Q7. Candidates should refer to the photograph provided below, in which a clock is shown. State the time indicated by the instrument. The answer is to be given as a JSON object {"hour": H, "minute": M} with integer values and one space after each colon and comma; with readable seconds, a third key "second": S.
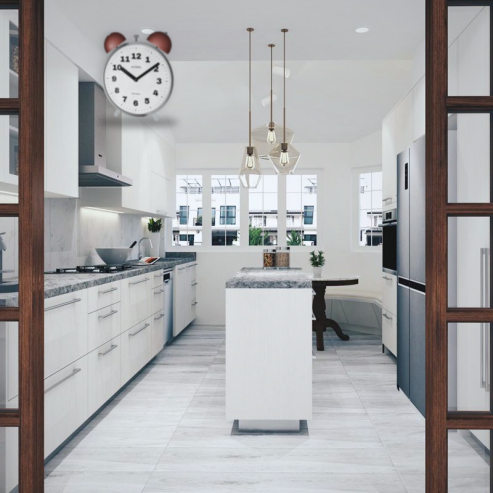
{"hour": 10, "minute": 9}
